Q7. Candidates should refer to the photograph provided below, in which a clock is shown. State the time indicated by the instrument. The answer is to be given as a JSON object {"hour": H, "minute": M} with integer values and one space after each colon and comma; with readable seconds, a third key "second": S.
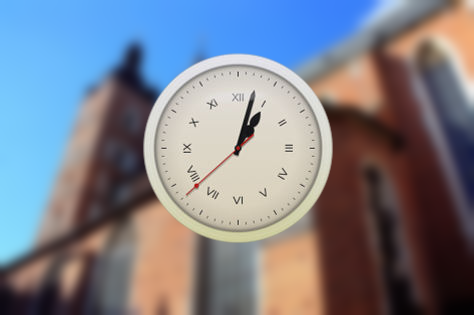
{"hour": 1, "minute": 2, "second": 38}
